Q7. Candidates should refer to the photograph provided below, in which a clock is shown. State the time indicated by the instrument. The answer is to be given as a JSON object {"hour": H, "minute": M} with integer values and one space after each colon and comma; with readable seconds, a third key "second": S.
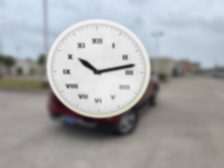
{"hour": 10, "minute": 13}
